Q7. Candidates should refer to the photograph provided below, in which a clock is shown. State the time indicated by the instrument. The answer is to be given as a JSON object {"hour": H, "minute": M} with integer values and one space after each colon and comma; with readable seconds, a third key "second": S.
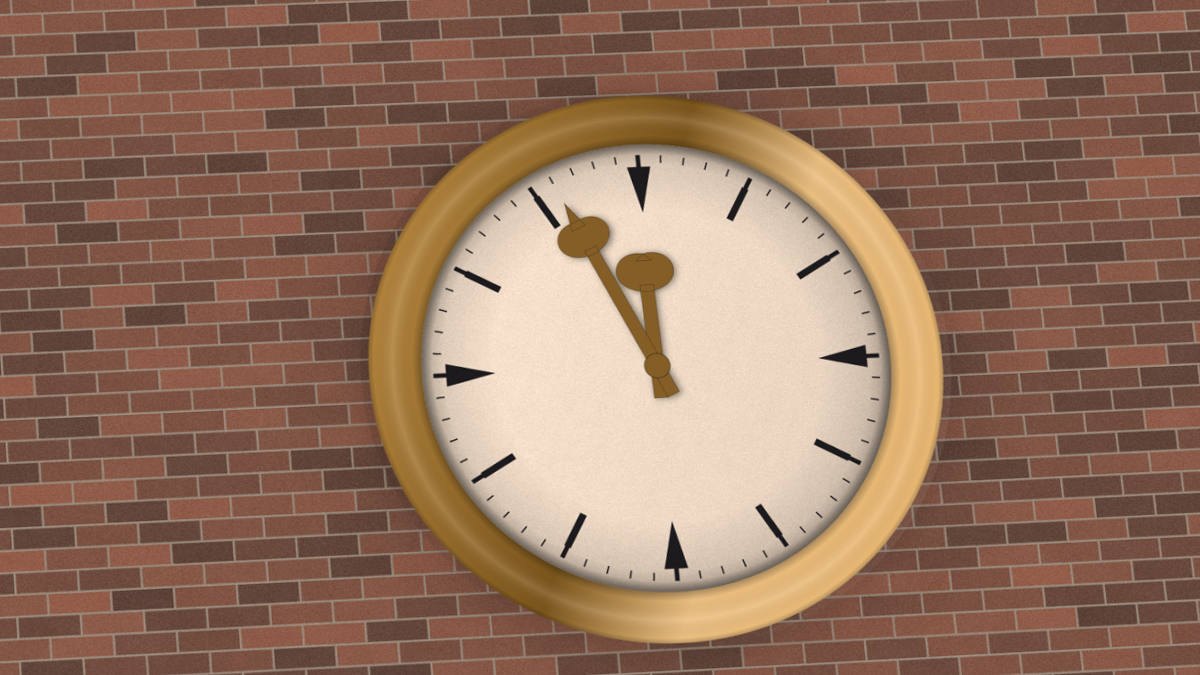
{"hour": 11, "minute": 56}
